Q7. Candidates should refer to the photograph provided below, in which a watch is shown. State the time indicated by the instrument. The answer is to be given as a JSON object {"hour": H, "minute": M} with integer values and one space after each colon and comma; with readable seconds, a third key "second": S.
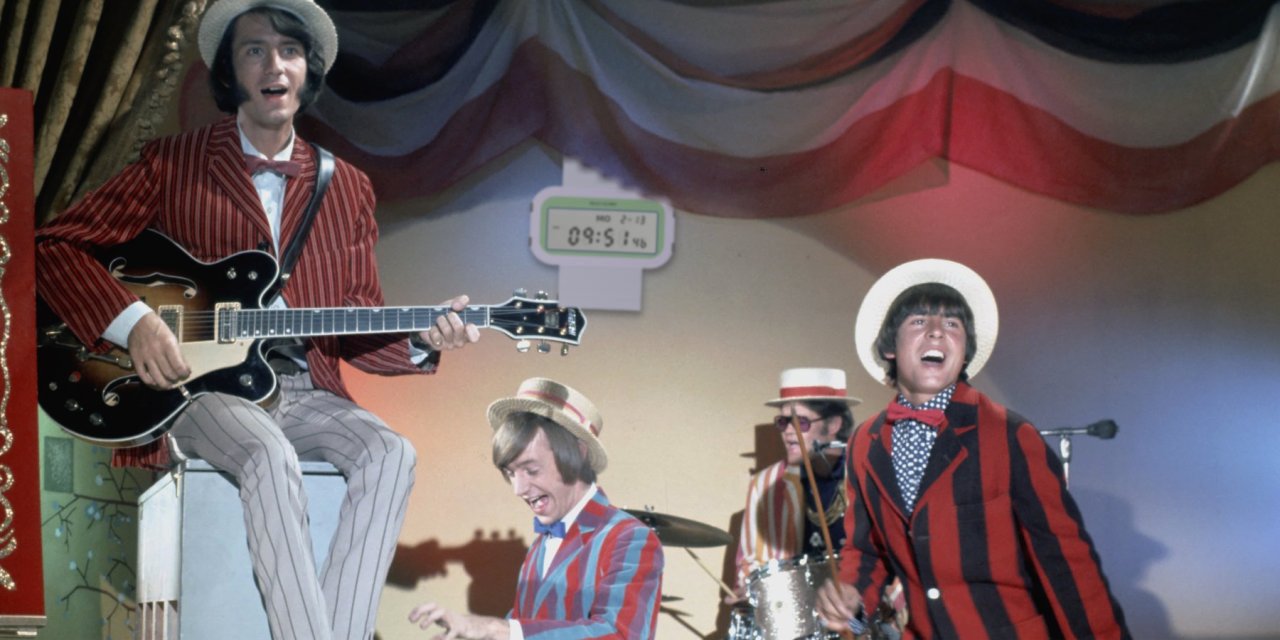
{"hour": 9, "minute": 51}
